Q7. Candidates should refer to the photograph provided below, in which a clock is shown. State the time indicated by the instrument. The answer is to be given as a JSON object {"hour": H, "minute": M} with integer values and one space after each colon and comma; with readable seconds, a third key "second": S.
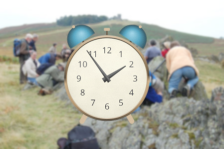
{"hour": 1, "minute": 54}
